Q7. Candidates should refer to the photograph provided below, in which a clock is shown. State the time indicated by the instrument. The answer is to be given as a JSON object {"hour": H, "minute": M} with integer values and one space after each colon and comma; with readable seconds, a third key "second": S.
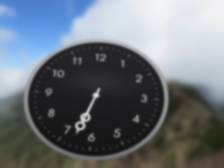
{"hour": 6, "minute": 33}
